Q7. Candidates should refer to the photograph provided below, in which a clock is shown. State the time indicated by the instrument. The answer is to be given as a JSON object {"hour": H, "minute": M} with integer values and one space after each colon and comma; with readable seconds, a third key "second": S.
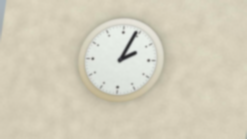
{"hour": 2, "minute": 4}
